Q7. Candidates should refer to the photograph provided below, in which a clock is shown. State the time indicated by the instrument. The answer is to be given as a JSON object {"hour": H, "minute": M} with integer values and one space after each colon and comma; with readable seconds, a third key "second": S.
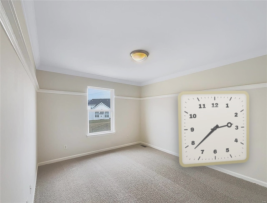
{"hour": 2, "minute": 38}
